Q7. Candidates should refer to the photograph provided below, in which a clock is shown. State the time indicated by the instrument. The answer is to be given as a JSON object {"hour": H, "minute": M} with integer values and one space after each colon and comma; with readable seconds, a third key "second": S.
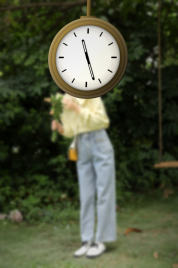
{"hour": 11, "minute": 27}
